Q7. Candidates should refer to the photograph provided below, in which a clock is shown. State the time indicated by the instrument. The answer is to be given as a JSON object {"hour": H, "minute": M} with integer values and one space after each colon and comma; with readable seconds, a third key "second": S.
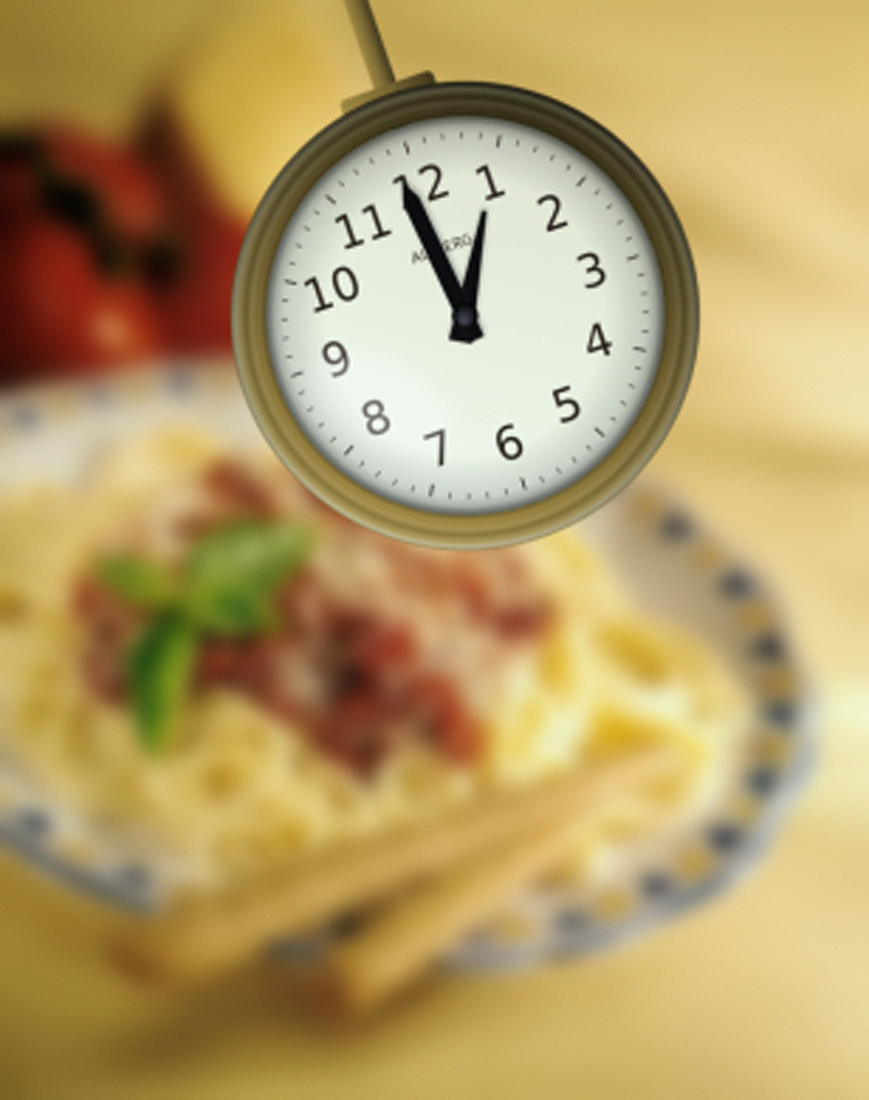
{"hour": 12, "minute": 59}
